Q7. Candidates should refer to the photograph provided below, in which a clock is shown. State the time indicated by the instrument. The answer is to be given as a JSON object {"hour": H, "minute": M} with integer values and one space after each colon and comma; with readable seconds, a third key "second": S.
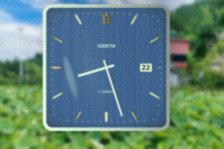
{"hour": 8, "minute": 27}
